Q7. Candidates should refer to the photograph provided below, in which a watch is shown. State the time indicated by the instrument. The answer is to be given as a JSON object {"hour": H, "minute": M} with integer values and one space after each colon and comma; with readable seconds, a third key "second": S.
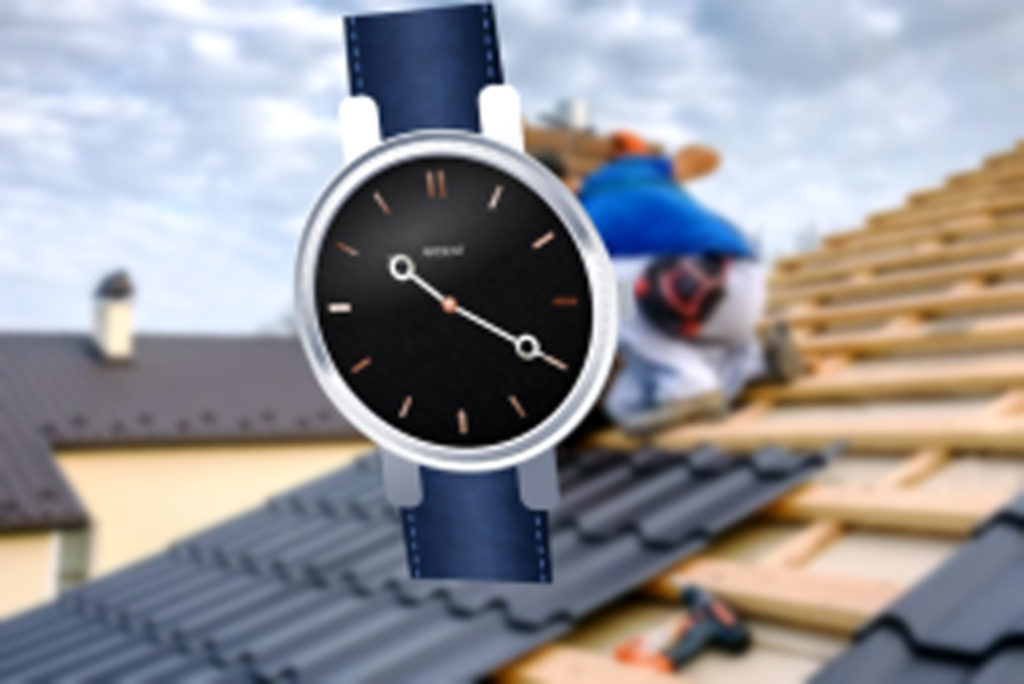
{"hour": 10, "minute": 20}
